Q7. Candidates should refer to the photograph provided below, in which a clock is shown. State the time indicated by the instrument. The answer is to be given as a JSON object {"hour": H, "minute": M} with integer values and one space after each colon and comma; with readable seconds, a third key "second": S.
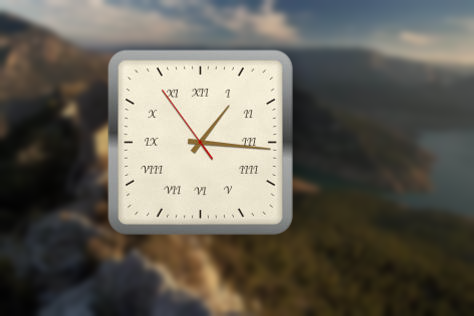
{"hour": 1, "minute": 15, "second": 54}
